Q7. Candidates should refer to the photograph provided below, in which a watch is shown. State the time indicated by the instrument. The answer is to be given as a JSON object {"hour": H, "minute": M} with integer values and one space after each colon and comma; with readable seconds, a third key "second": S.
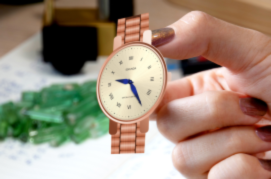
{"hour": 9, "minute": 25}
